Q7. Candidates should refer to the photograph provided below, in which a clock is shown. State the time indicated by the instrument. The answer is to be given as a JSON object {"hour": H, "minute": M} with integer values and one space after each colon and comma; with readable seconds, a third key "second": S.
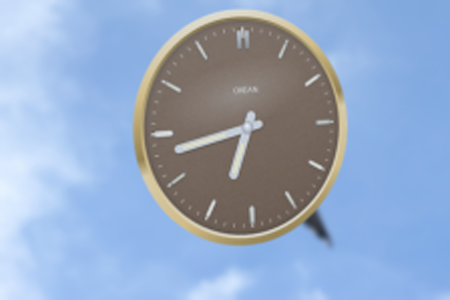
{"hour": 6, "minute": 43}
